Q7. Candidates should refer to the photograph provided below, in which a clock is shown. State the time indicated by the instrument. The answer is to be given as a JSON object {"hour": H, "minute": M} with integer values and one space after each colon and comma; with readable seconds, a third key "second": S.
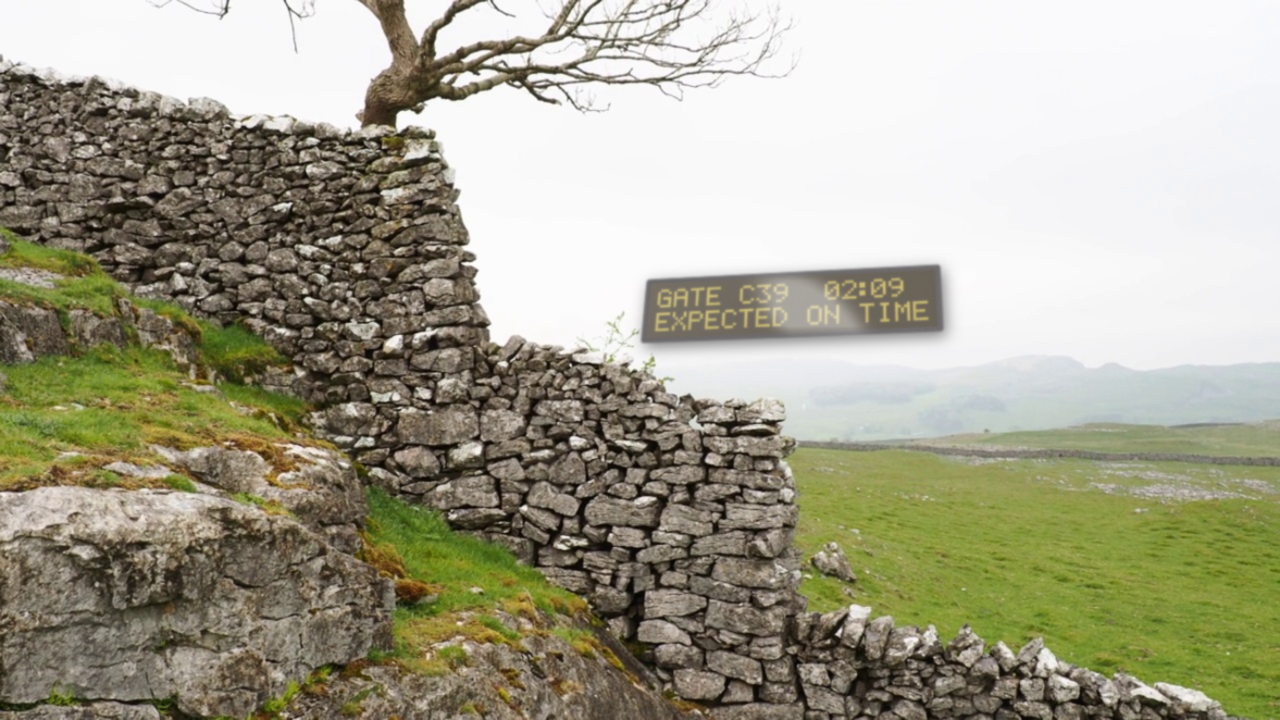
{"hour": 2, "minute": 9}
